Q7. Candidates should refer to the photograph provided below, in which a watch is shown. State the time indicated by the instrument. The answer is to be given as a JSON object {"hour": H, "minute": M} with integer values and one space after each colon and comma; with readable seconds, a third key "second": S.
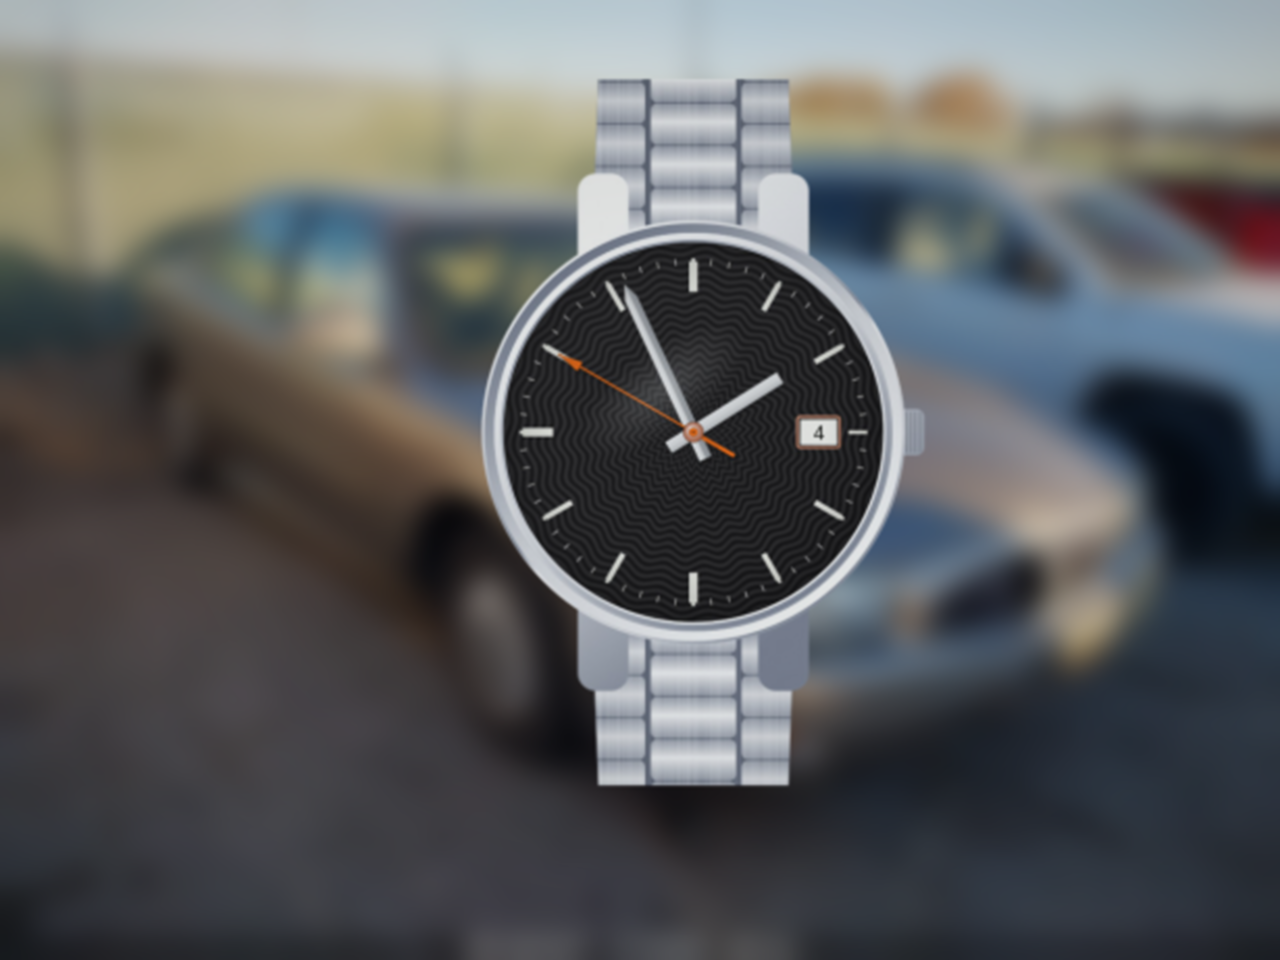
{"hour": 1, "minute": 55, "second": 50}
